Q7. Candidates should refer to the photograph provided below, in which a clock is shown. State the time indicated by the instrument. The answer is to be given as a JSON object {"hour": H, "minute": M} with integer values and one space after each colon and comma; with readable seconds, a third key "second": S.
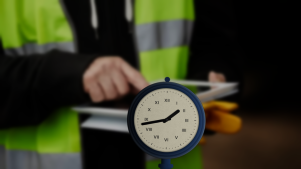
{"hour": 1, "minute": 43}
